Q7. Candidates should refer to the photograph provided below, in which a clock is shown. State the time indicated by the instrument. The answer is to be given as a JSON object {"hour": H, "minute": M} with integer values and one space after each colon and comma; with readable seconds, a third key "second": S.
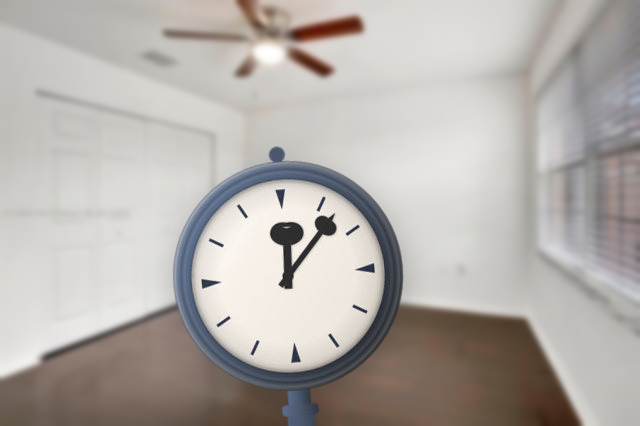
{"hour": 12, "minute": 7}
